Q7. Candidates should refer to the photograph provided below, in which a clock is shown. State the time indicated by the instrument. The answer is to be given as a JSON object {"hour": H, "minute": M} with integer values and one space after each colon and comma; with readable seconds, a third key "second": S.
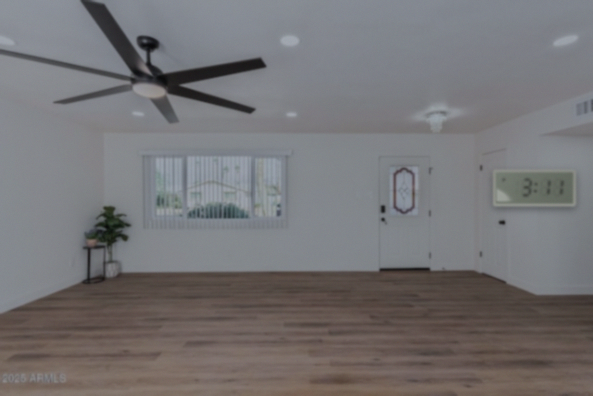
{"hour": 3, "minute": 11}
